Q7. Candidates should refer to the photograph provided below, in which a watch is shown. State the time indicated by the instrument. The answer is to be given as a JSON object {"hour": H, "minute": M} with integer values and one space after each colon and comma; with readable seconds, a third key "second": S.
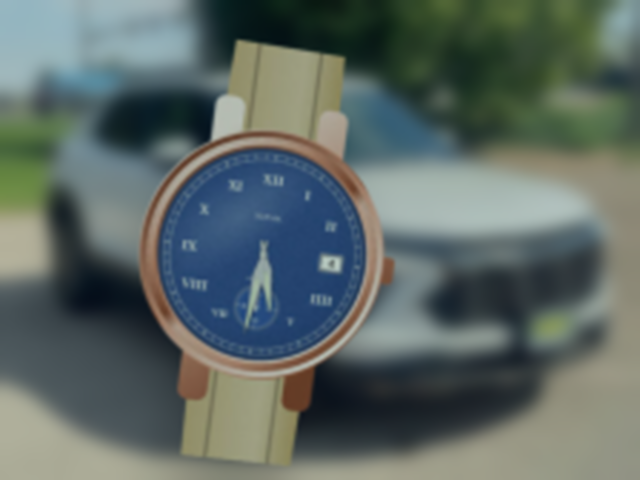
{"hour": 5, "minute": 31}
